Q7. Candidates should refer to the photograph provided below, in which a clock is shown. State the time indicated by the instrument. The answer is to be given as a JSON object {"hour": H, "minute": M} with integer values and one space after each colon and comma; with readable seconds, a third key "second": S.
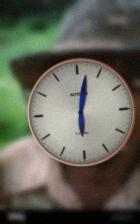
{"hour": 6, "minute": 2}
